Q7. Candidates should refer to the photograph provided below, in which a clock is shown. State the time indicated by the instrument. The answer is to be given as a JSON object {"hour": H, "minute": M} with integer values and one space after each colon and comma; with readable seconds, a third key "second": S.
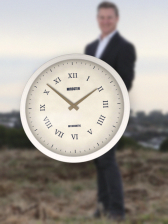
{"hour": 1, "minute": 52}
